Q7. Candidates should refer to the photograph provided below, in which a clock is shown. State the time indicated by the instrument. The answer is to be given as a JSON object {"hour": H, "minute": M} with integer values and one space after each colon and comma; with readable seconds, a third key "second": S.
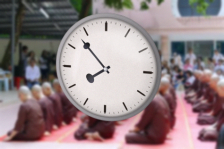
{"hour": 7, "minute": 53}
